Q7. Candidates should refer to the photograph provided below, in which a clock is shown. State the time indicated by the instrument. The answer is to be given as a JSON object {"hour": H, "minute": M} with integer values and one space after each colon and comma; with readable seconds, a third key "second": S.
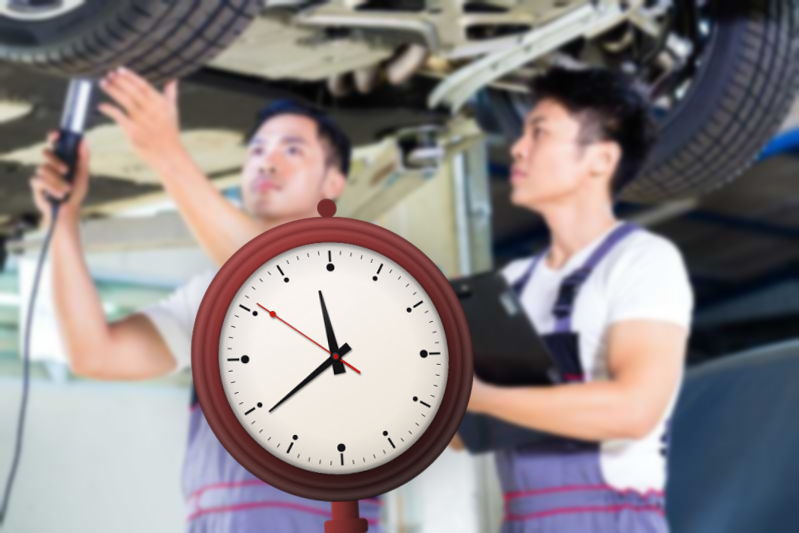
{"hour": 11, "minute": 38, "second": 51}
